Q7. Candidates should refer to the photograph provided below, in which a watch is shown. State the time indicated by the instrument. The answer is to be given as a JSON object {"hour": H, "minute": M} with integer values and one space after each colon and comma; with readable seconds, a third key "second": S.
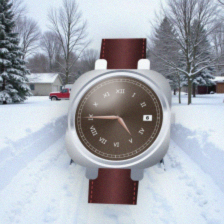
{"hour": 4, "minute": 45}
